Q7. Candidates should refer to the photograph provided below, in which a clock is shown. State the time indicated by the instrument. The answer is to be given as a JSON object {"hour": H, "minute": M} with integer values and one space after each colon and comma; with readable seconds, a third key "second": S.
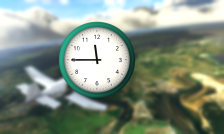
{"hour": 11, "minute": 45}
